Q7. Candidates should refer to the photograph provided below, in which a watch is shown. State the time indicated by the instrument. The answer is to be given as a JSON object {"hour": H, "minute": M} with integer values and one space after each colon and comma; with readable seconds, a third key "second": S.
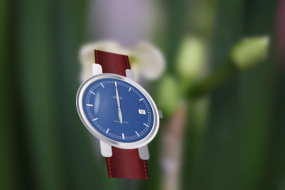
{"hour": 6, "minute": 0}
